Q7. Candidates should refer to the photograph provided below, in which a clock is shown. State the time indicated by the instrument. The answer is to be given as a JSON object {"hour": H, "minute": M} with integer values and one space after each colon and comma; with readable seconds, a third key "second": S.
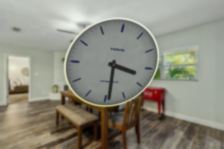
{"hour": 3, "minute": 29}
